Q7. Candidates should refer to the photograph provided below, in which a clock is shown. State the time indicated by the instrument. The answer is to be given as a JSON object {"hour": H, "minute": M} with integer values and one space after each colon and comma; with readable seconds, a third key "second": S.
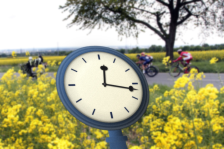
{"hour": 12, "minute": 17}
